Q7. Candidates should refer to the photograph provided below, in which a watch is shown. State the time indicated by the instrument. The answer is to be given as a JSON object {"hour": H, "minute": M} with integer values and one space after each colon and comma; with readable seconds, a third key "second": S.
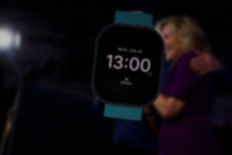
{"hour": 13, "minute": 0}
